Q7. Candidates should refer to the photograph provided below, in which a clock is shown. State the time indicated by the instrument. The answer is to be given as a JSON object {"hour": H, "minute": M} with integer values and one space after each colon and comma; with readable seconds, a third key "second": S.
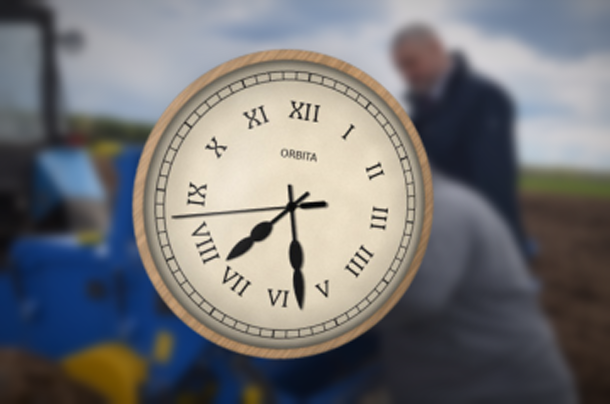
{"hour": 7, "minute": 27, "second": 43}
